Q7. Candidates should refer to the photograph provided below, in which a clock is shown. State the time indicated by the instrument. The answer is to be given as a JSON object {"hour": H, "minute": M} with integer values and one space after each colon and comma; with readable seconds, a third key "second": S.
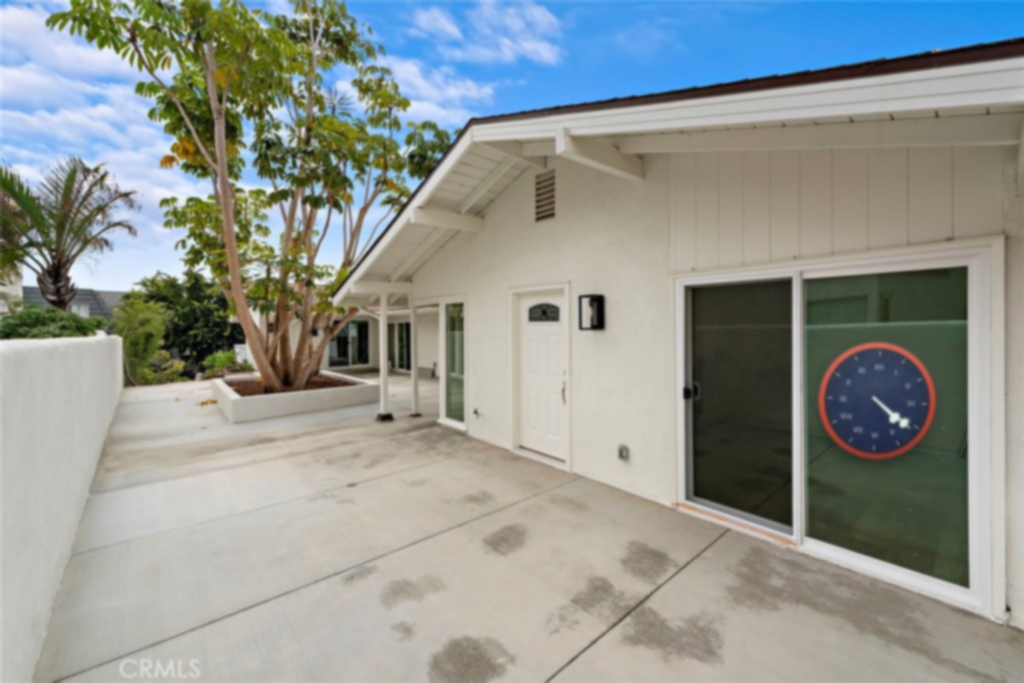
{"hour": 4, "minute": 21}
